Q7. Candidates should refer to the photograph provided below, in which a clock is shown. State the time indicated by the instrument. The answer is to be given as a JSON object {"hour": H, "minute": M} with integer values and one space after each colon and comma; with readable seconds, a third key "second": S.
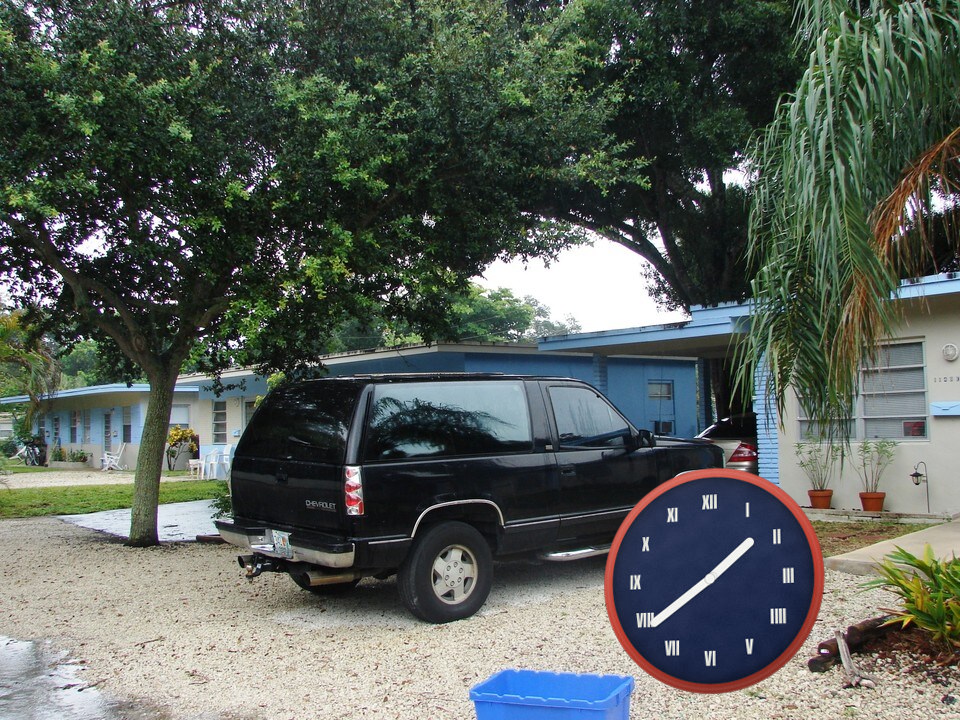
{"hour": 1, "minute": 39}
